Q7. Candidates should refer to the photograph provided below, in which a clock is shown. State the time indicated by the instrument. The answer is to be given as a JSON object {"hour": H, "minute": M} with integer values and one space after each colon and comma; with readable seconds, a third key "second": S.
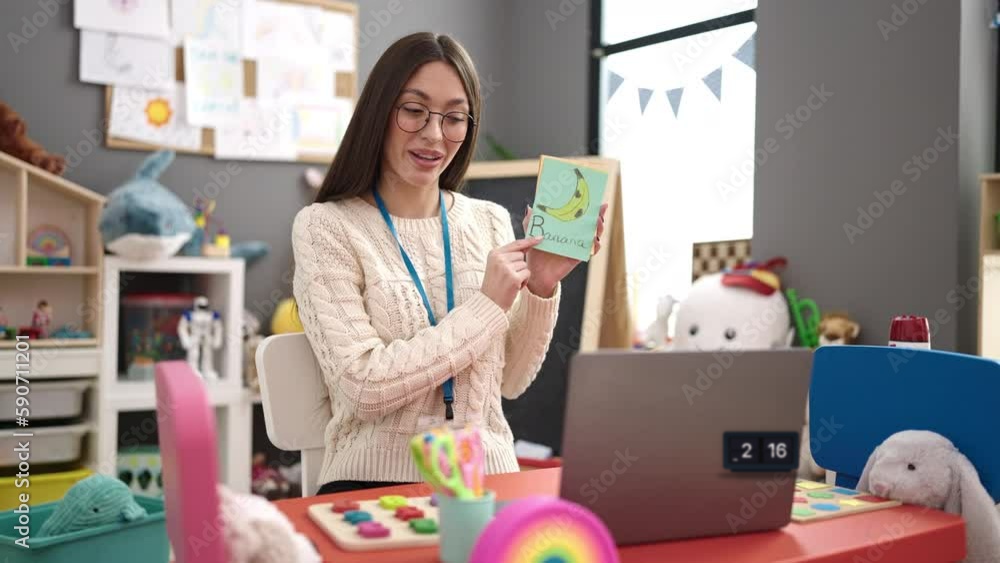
{"hour": 2, "minute": 16}
